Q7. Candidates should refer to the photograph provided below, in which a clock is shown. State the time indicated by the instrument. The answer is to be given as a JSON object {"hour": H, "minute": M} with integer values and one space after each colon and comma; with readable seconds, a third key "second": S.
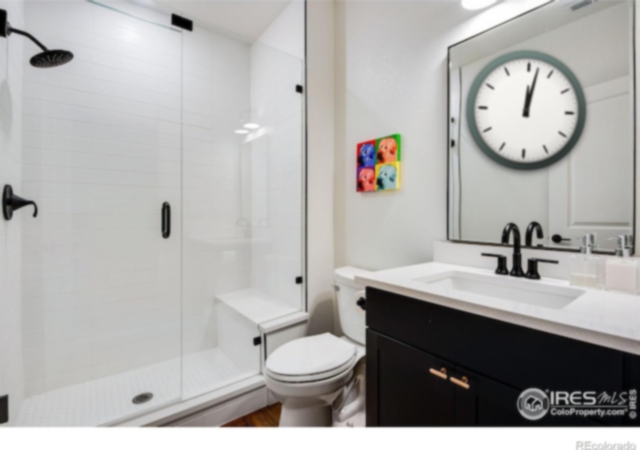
{"hour": 12, "minute": 2}
